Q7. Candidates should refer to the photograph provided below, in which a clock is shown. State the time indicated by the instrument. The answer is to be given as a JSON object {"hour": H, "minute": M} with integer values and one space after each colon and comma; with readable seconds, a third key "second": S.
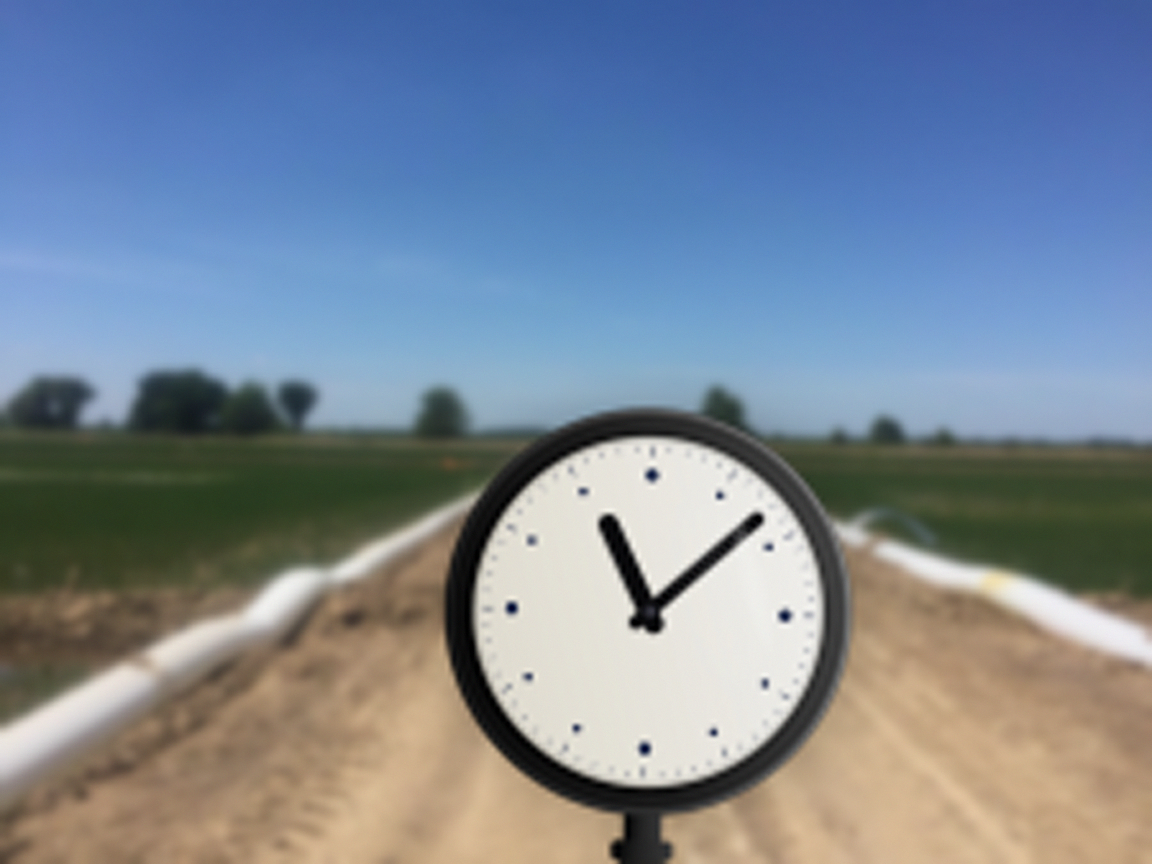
{"hour": 11, "minute": 8}
